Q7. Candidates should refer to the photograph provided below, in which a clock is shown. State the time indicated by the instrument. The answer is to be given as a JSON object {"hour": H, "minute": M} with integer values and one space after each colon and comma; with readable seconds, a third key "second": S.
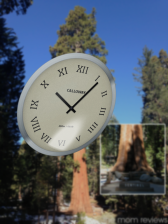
{"hour": 10, "minute": 6}
